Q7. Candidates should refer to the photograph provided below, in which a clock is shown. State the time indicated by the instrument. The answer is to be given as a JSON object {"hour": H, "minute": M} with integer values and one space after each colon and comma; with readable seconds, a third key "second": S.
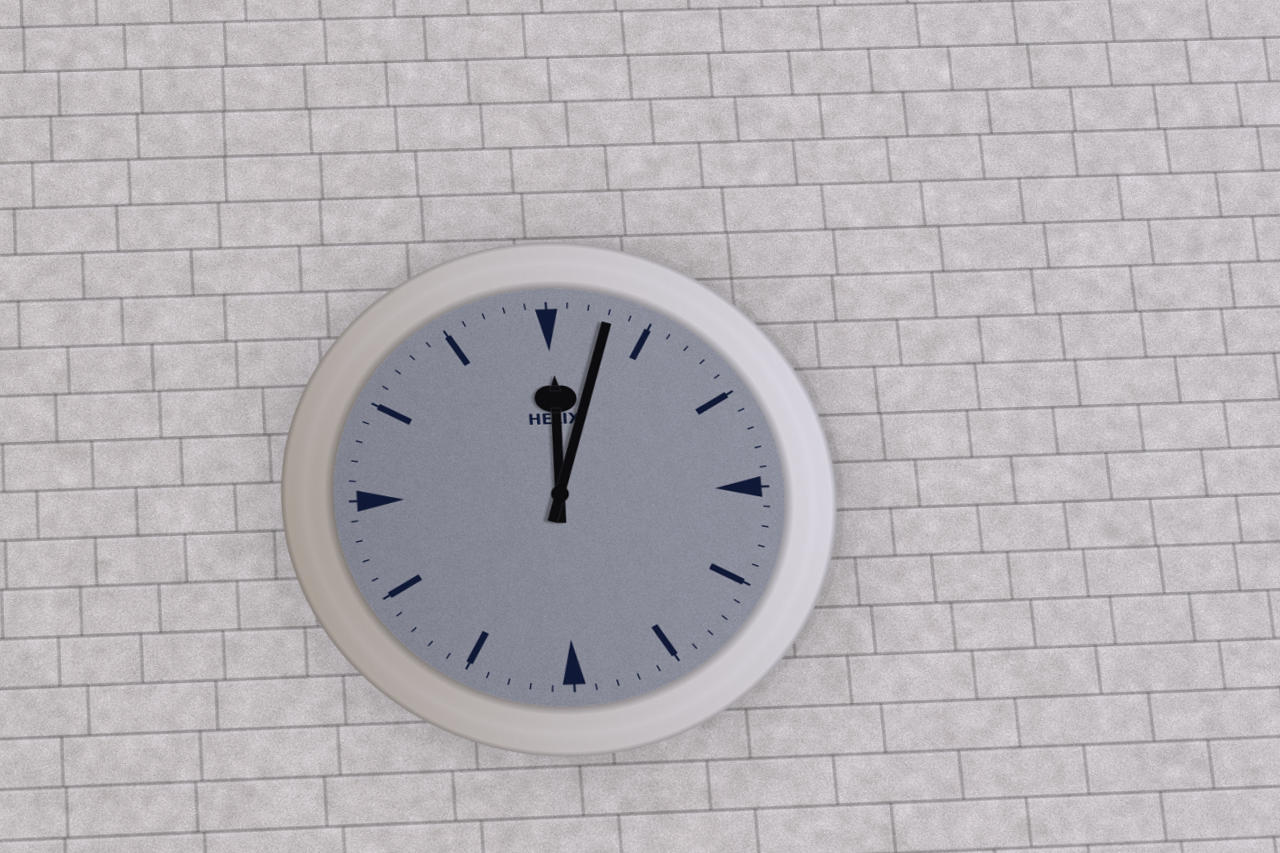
{"hour": 12, "minute": 3}
